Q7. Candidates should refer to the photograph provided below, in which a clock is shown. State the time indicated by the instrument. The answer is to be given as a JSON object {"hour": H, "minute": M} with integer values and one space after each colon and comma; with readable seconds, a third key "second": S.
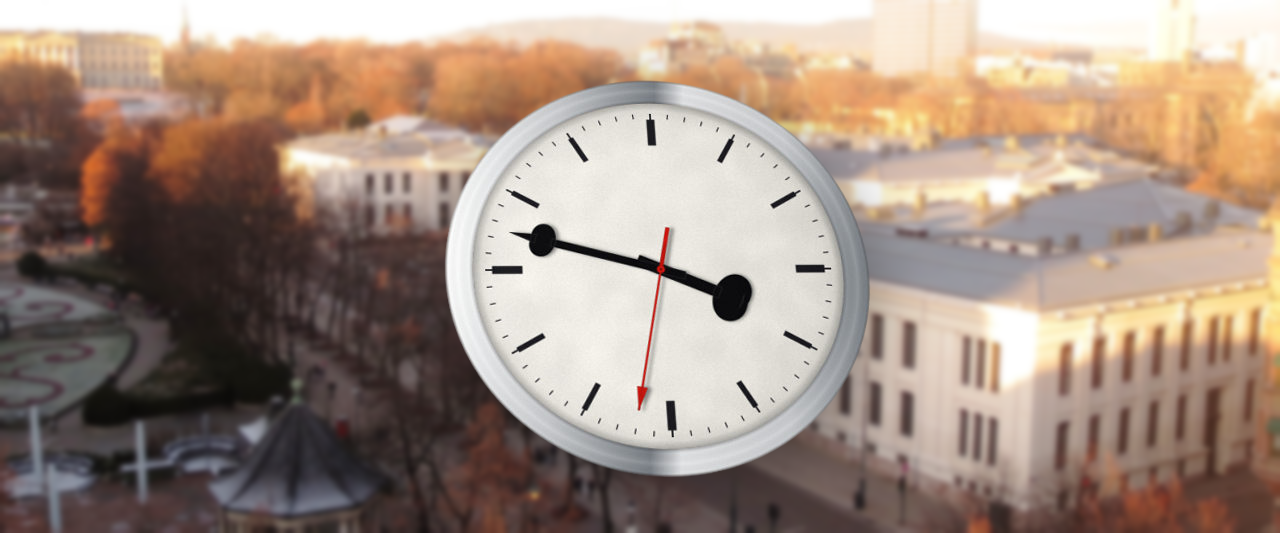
{"hour": 3, "minute": 47, "second": 32}
